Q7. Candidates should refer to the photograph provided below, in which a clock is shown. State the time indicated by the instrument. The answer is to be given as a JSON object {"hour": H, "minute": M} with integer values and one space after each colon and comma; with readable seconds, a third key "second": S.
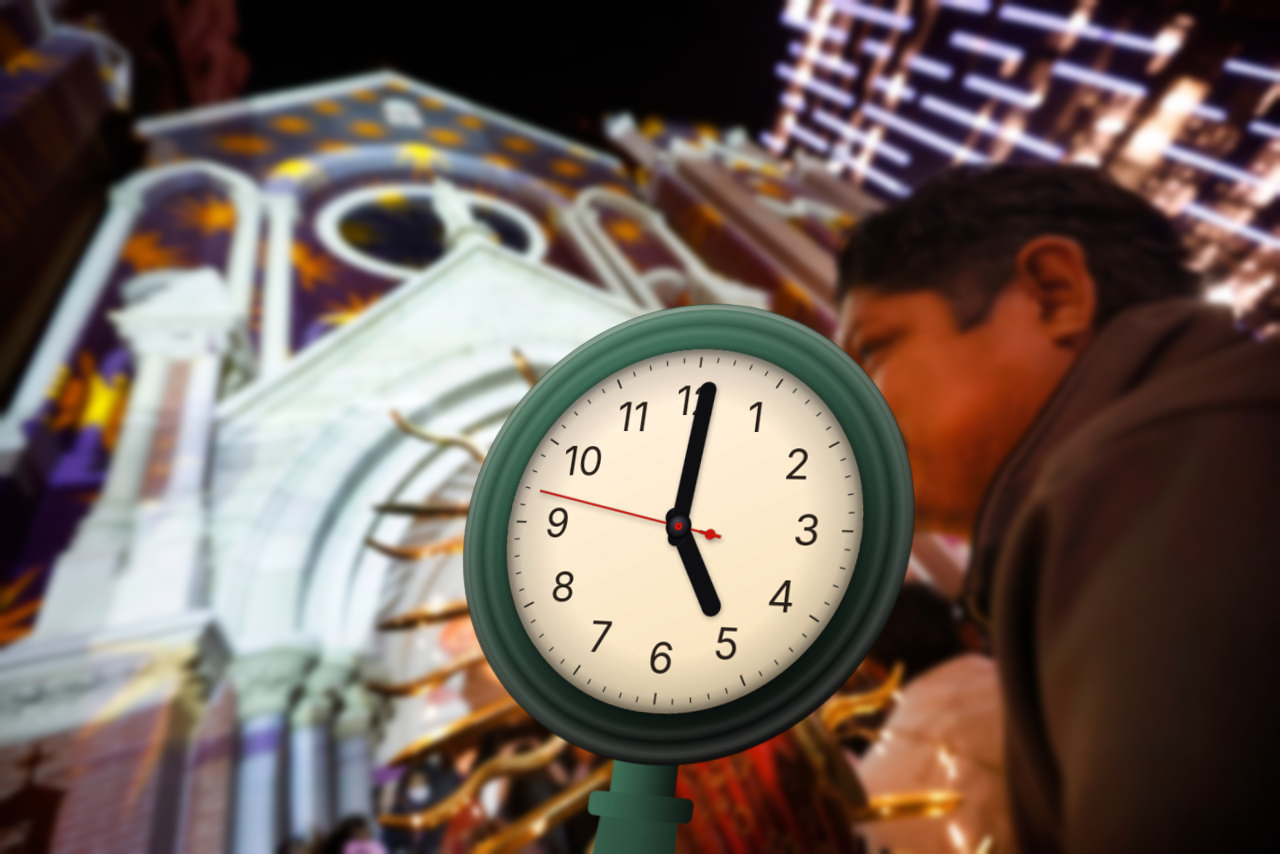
{"hour": 5, "minute": 0, "second": 47}
